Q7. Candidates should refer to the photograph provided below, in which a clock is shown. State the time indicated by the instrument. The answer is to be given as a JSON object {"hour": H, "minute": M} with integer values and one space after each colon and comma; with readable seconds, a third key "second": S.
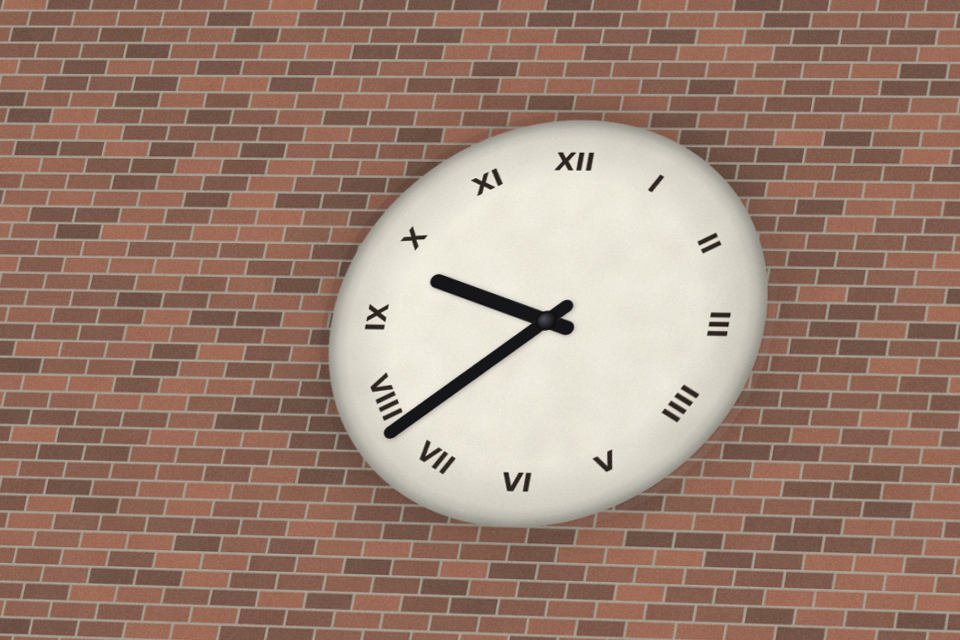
{"hour": 9, "minute": 38}
